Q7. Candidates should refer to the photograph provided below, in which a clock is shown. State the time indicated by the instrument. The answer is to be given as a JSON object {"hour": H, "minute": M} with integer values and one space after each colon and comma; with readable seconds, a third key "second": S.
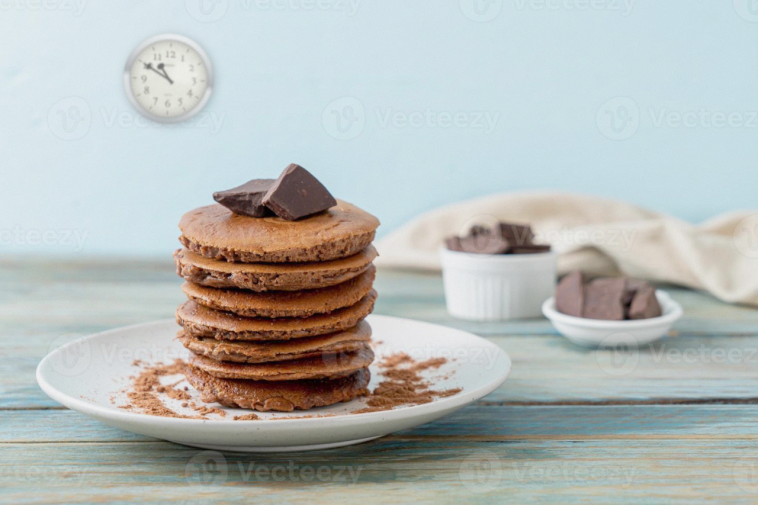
{"hour": 10, "minute": 50}
